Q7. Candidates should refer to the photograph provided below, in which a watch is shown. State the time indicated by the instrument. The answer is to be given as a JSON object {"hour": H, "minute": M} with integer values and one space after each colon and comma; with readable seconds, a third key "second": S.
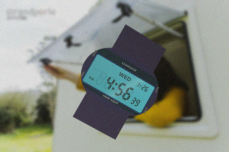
{"hour": 4, "minute": 56, "second": 39}
